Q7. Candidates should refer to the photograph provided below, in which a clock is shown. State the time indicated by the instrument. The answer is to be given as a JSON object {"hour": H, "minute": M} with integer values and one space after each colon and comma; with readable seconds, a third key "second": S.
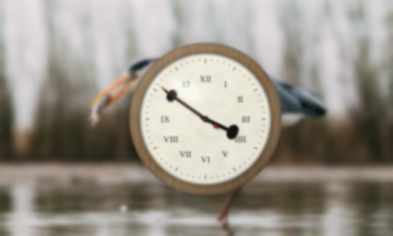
{"hour": 3, "minute": 50, "second": 51}
